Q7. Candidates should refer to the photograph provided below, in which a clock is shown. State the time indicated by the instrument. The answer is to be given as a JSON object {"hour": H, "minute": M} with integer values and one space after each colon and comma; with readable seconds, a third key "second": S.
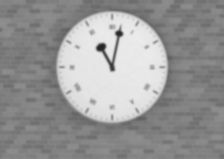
{"hour": 11, "minute": 2}
